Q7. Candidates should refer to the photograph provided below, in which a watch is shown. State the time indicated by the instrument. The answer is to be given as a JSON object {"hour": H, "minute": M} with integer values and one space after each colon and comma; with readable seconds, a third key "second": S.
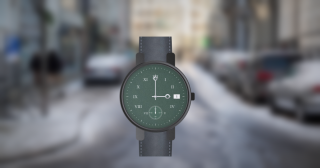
{"hour": 3, "minute": 0}
